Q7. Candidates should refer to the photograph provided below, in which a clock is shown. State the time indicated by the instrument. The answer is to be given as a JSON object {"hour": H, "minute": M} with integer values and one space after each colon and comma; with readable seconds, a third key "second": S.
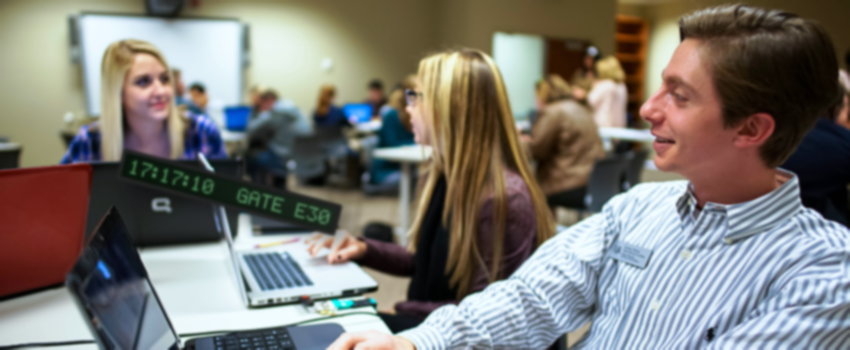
{"hour": 17, "minute": 17, "second": 10}
